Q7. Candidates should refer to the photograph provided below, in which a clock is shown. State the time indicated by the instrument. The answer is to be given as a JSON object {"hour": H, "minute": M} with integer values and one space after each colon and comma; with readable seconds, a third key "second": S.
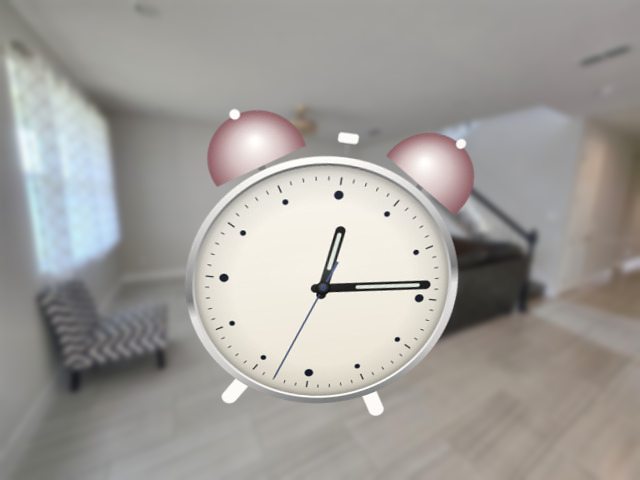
{"hour": 12, "minute": 13, "second": 33}
